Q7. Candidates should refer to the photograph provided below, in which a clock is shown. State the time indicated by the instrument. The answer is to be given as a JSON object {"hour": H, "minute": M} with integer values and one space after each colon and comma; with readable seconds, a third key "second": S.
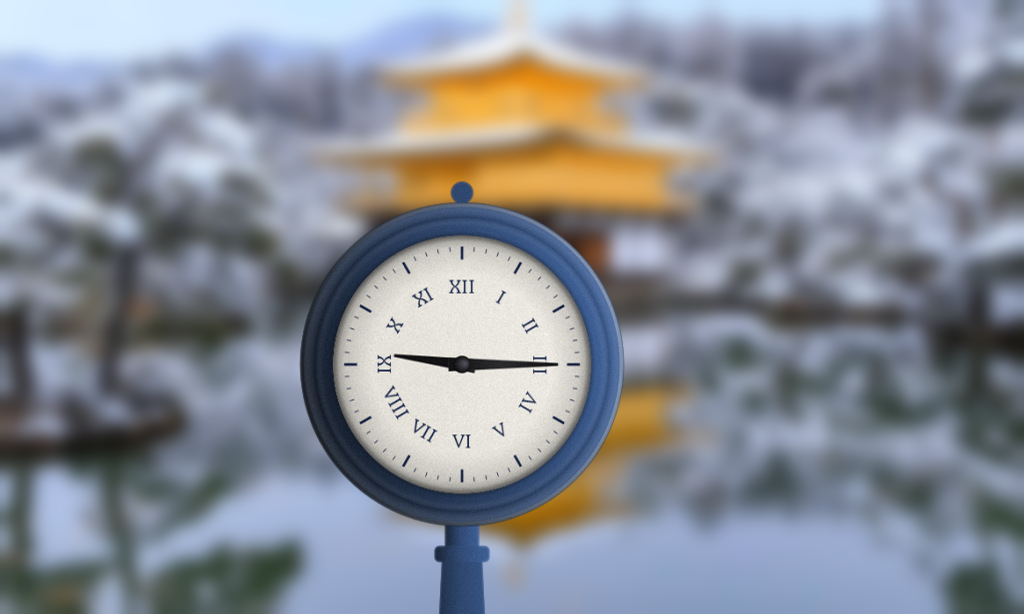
{"hour": 9, "minute": 15}
